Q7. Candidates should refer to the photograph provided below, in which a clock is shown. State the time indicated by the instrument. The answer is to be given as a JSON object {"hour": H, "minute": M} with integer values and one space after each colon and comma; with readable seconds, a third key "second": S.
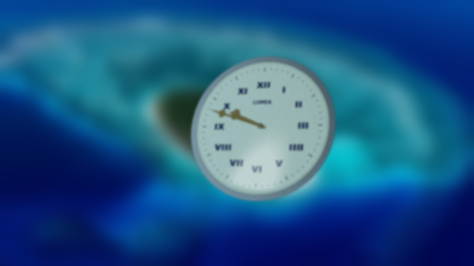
{"hour": 9, "minute": 48}
